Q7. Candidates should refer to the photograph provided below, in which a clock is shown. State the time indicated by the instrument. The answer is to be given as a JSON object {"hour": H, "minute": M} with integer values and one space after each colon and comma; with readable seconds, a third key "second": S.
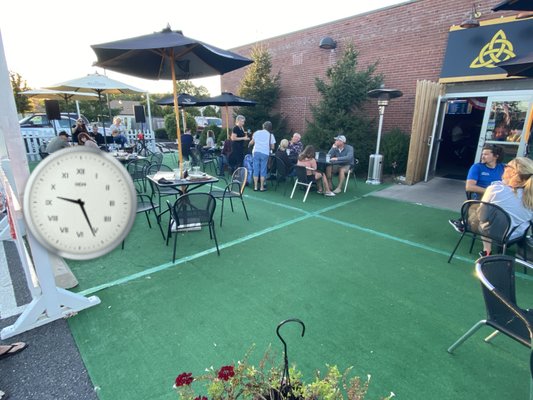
{"hour": 9, "minute": 26}
